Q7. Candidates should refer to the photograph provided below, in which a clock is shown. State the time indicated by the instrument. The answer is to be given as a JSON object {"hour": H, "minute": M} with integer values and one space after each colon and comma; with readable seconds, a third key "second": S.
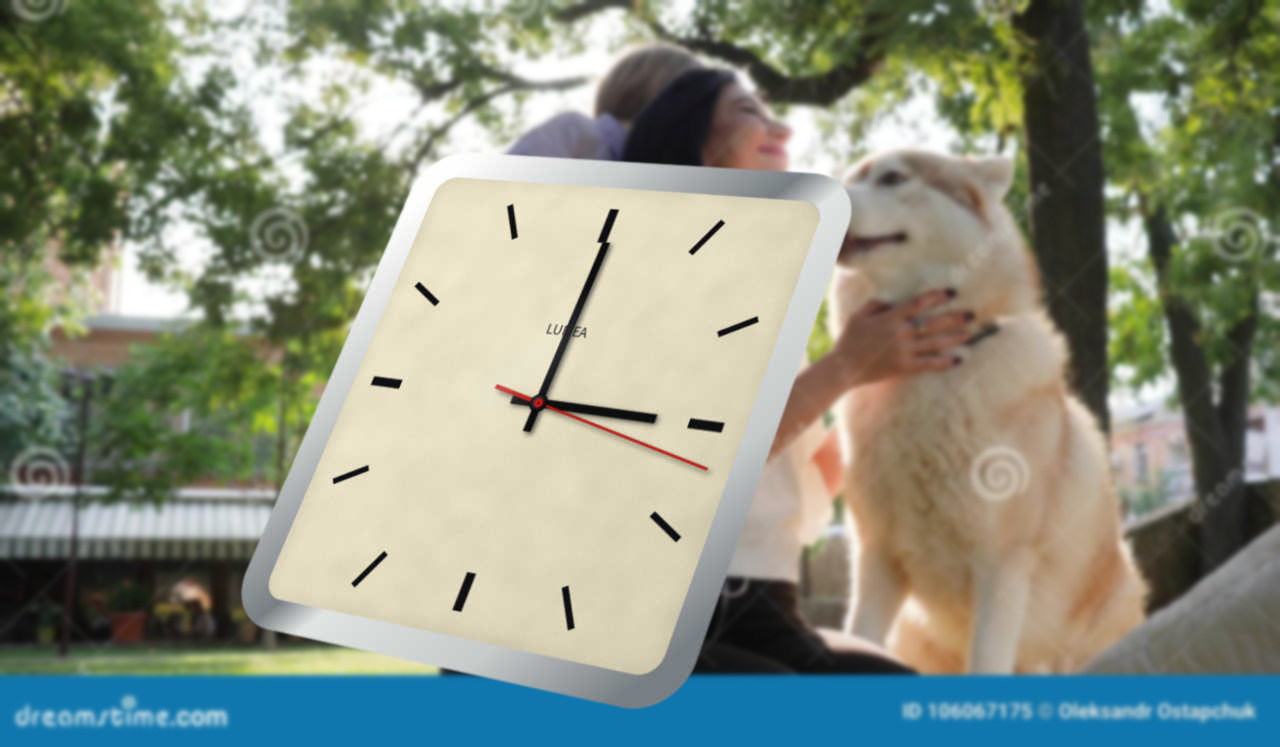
{"hour": 3, "minute": 0, "second": 17}
